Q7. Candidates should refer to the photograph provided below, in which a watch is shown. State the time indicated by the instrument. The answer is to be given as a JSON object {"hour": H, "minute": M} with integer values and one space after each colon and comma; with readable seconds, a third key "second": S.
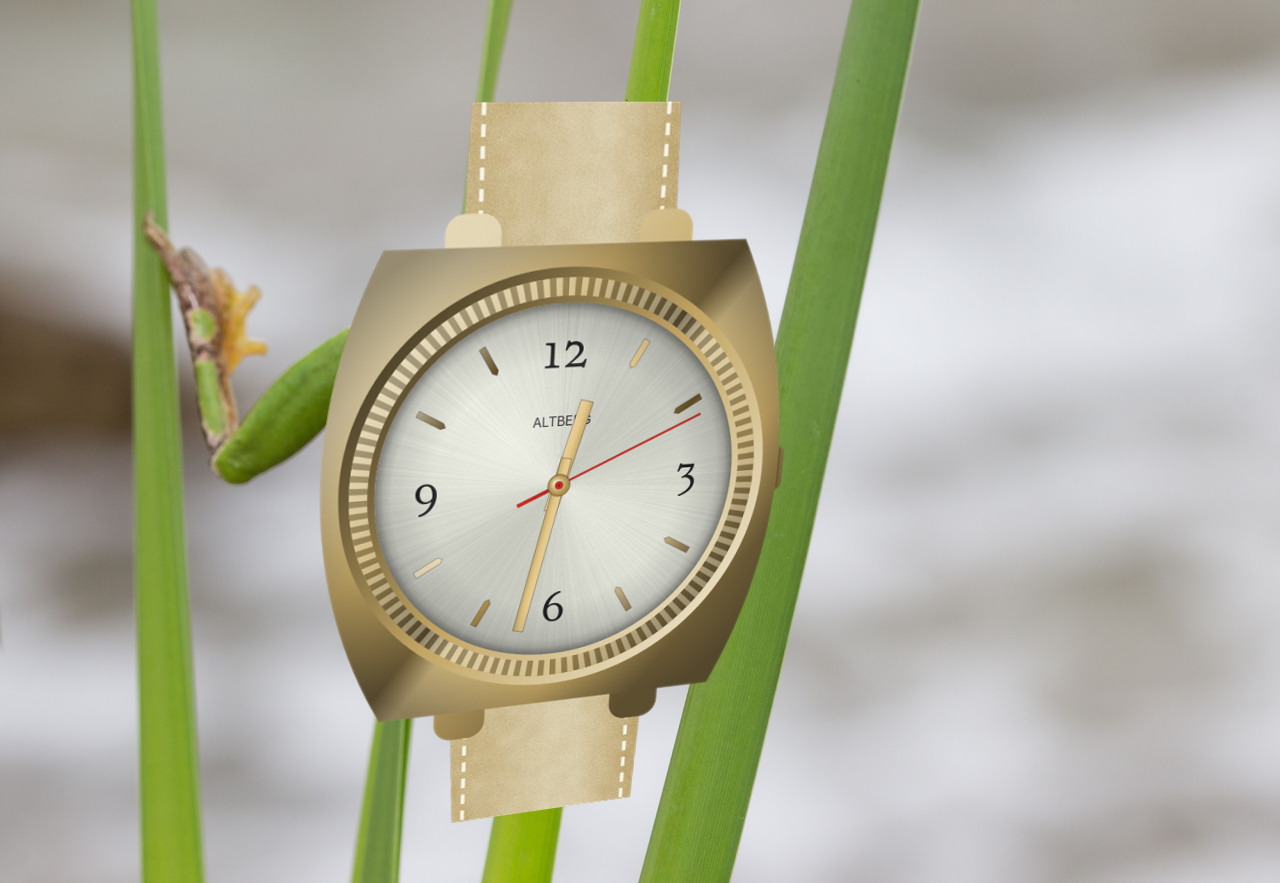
{"hour": 12, "minute": 32, "second": 11}
